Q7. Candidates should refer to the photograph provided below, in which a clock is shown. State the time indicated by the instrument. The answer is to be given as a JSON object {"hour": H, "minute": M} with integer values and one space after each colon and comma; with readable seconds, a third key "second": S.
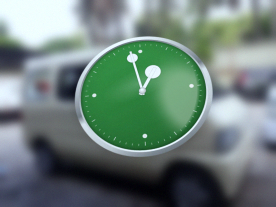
{"hour": 12, "minute": 58}
